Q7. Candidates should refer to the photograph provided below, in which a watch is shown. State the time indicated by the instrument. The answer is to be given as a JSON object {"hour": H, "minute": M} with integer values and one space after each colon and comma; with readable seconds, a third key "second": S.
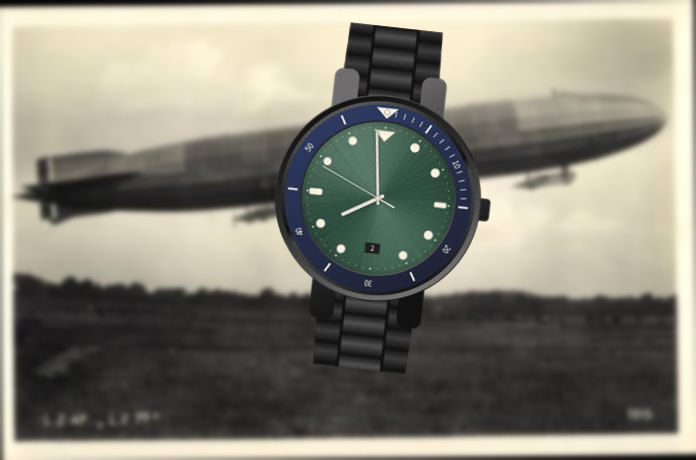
{"hour": 7, "minute": 58, "second": 49}
